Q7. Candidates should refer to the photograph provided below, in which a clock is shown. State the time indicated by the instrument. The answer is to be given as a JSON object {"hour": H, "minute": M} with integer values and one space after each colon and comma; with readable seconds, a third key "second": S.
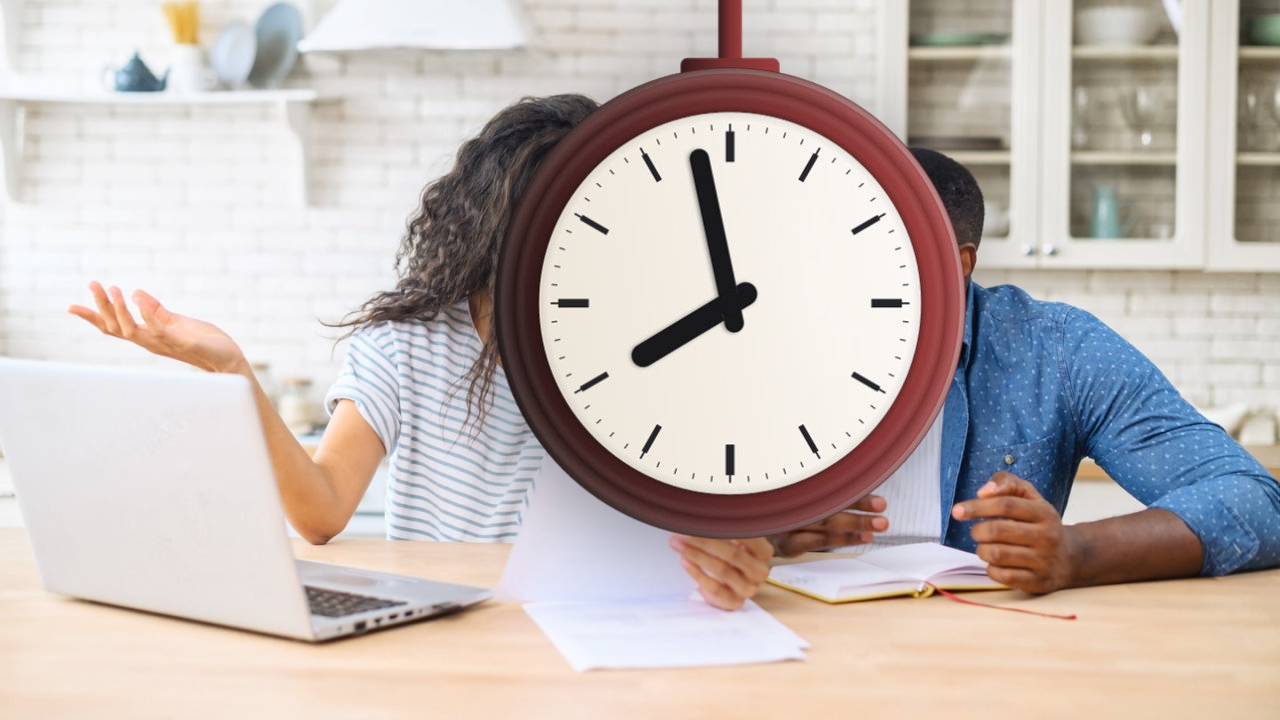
{"hour": 7, "minute": 58}
